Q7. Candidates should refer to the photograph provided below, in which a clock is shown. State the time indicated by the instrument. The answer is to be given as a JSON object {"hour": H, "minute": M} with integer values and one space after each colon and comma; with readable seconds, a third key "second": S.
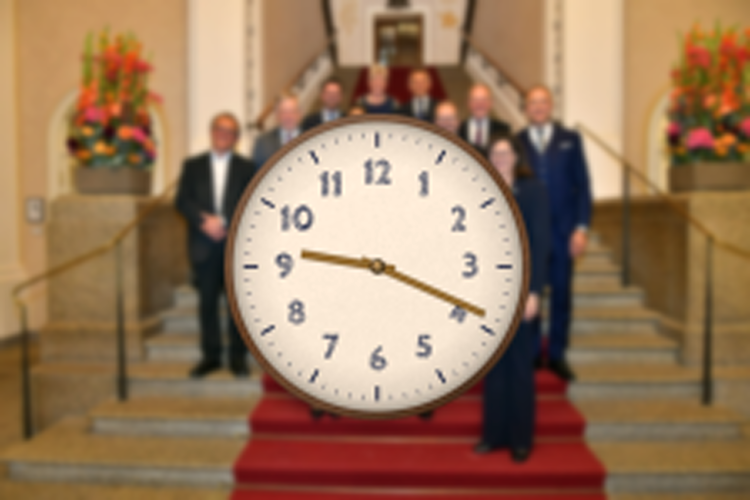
{"hour": 9, "minute": 19}
